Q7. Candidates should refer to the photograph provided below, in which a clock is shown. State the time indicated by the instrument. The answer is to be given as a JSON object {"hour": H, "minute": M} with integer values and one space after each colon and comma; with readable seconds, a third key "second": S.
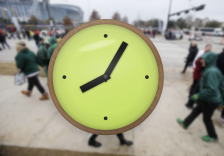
{"hour": 8, "minute": 5}
